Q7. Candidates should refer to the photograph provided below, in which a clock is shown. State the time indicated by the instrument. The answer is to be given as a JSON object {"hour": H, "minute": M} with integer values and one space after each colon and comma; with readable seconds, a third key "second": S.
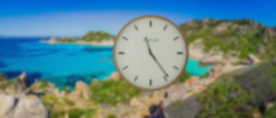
{"hour": 11, "minute": 24}
